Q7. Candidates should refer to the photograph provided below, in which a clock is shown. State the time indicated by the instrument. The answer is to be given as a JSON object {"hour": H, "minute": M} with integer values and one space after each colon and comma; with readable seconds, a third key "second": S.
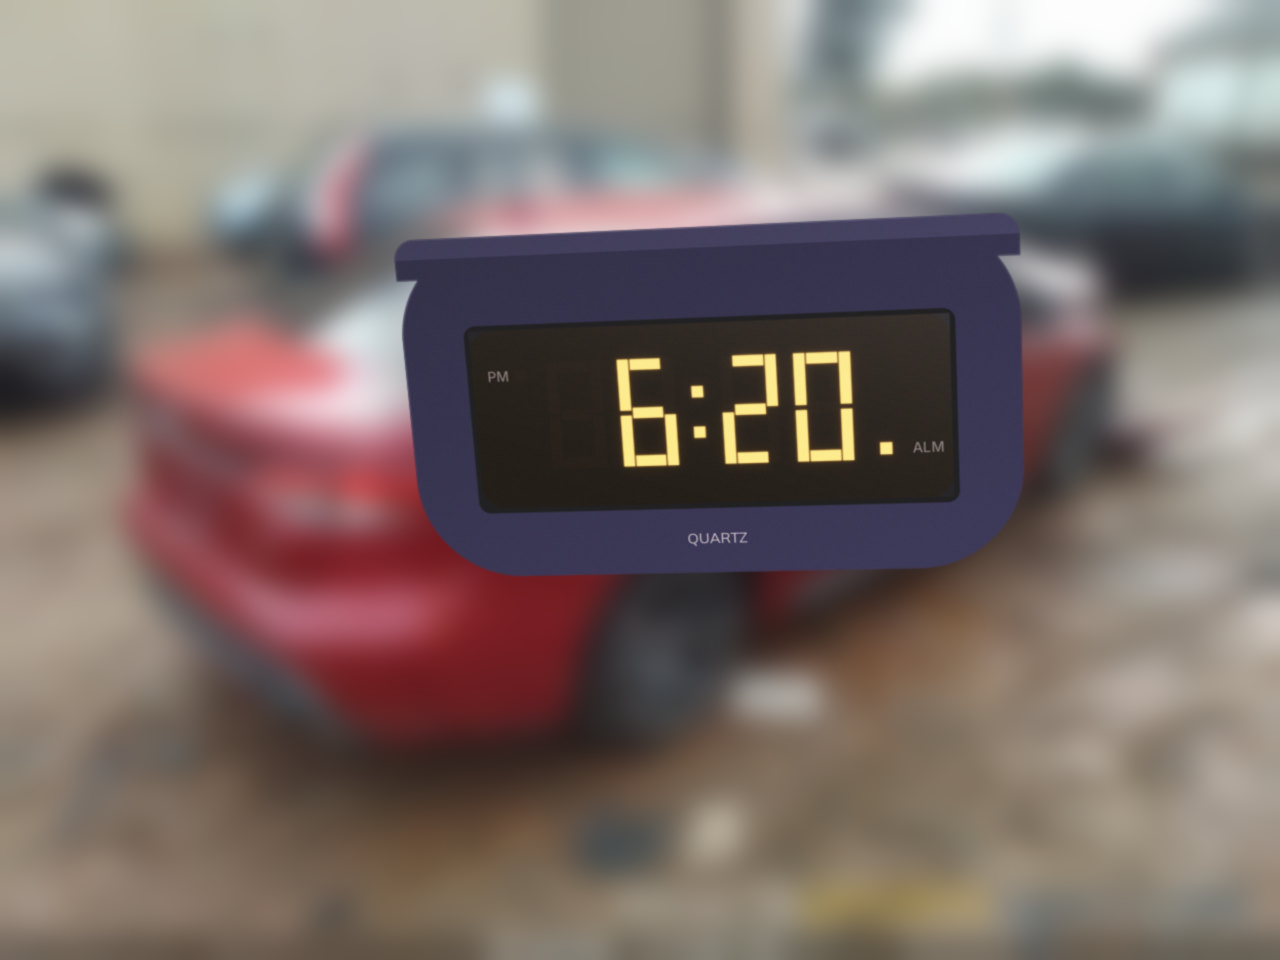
{"hour": 6, "minute": 20}
